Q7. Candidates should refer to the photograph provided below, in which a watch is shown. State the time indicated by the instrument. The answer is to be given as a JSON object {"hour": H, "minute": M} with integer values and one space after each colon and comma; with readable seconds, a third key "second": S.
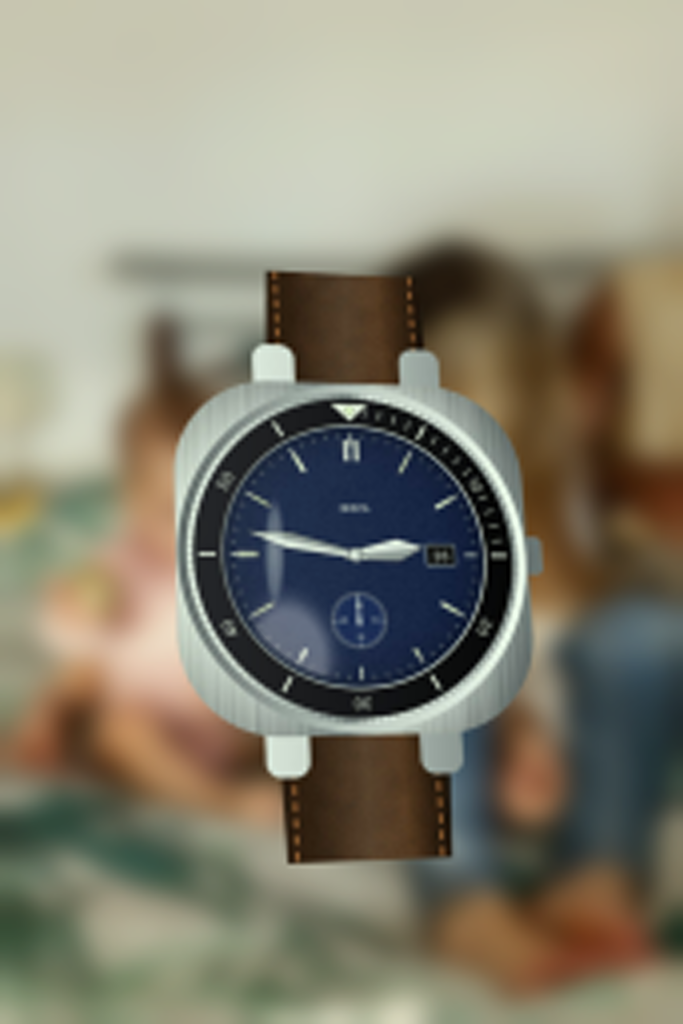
{"hour": 2, "minute": 47}
